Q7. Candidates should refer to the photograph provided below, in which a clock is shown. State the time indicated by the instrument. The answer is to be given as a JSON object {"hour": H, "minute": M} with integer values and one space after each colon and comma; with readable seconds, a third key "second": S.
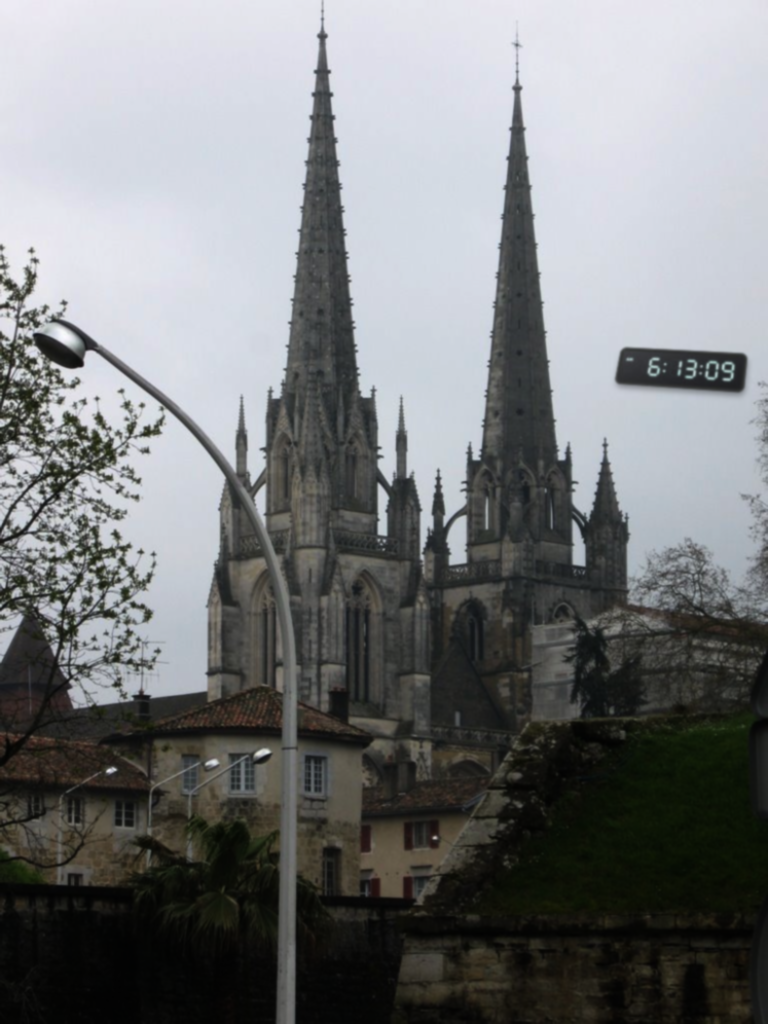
{"hour": 6, "minute": 13, "second": 9}
